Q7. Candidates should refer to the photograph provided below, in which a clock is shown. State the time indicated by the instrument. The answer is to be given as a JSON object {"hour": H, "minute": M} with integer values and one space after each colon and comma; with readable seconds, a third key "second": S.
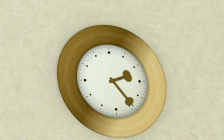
{"hour": 2, "minute": 24}
